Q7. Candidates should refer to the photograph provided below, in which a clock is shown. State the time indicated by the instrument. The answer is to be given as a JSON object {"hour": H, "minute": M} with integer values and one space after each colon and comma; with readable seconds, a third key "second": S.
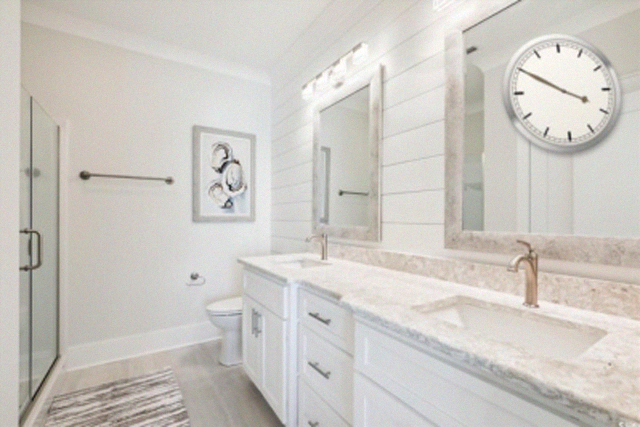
{"hour": 3, "minute": 50}
